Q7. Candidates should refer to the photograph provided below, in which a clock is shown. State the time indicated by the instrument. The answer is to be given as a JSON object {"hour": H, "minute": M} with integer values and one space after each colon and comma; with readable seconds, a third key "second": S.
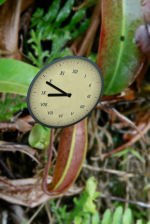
{"hour": 8, "minute": 49}
